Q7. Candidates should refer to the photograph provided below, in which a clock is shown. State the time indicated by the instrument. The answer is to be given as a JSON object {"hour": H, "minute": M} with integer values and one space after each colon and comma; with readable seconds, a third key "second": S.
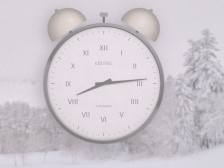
{"hour": 8, "minute": 14}
